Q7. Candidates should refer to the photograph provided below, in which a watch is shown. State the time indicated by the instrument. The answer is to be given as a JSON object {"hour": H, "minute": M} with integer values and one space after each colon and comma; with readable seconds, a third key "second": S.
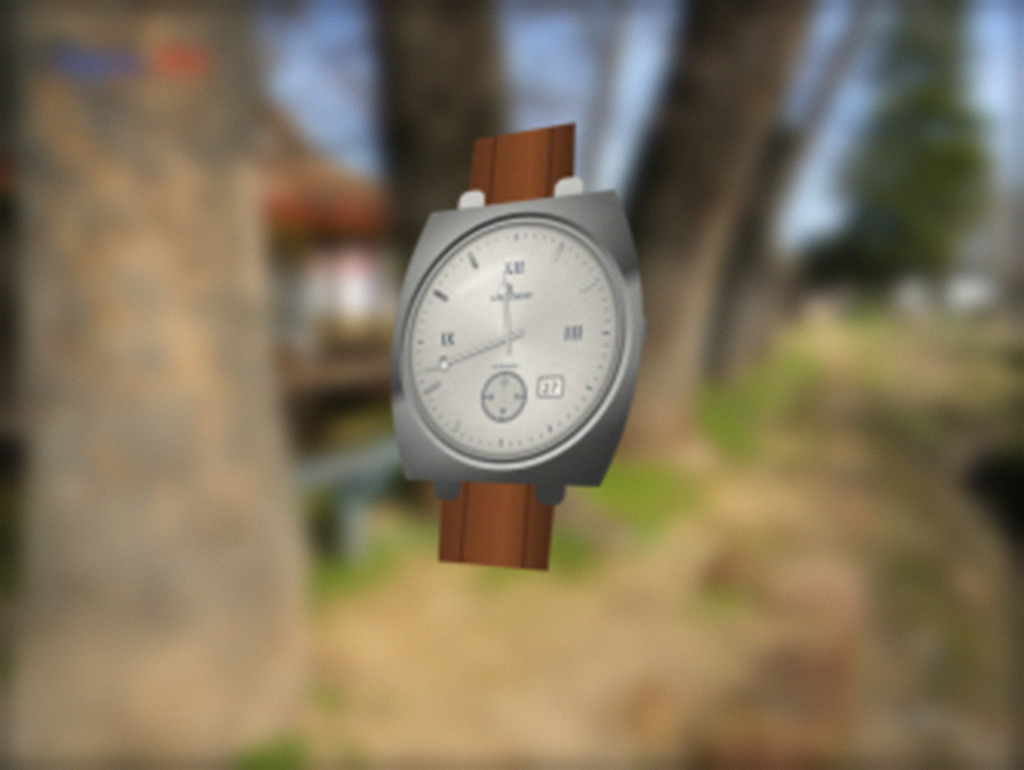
{"hour": 11, "minute": 42}
